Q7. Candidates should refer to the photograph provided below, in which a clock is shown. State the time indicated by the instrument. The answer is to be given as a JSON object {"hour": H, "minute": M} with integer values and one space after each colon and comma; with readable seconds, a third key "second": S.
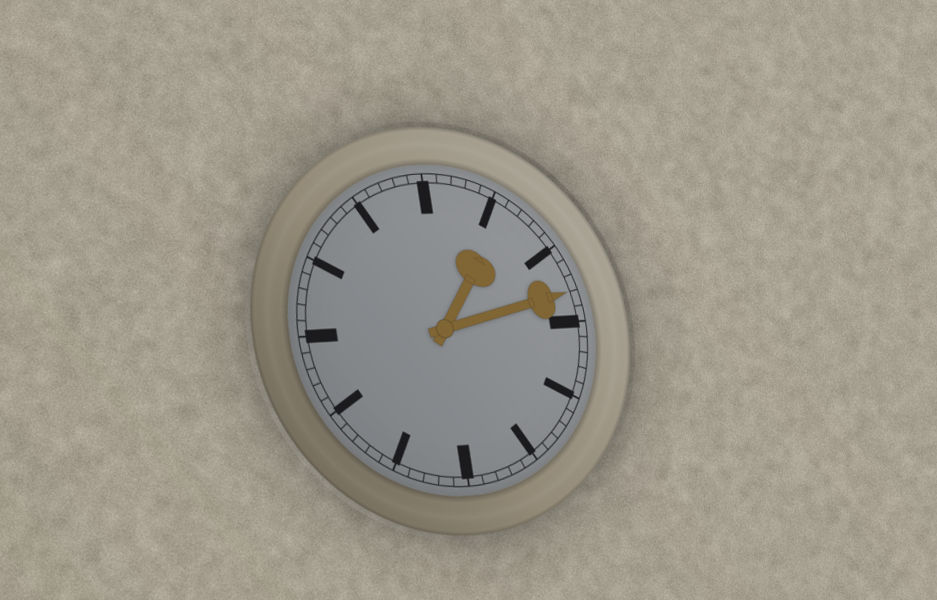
{"hour": 1, "minute": 13}
